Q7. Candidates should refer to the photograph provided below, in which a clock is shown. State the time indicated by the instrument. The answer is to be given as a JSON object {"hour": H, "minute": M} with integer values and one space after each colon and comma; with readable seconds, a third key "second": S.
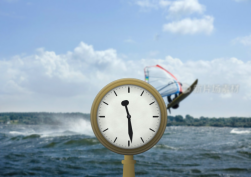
{"hour": 11, "minute": 29}
